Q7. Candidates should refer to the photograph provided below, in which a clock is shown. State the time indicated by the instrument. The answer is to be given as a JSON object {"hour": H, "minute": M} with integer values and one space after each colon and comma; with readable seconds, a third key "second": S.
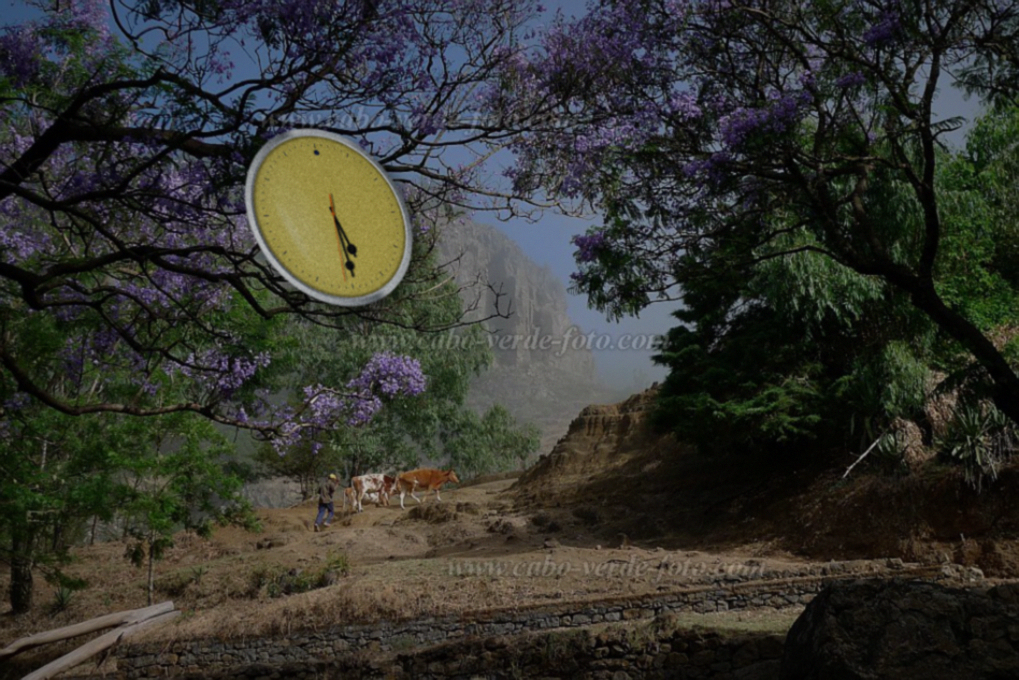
{"hour": 5, "minute": 29, "second": 31}
